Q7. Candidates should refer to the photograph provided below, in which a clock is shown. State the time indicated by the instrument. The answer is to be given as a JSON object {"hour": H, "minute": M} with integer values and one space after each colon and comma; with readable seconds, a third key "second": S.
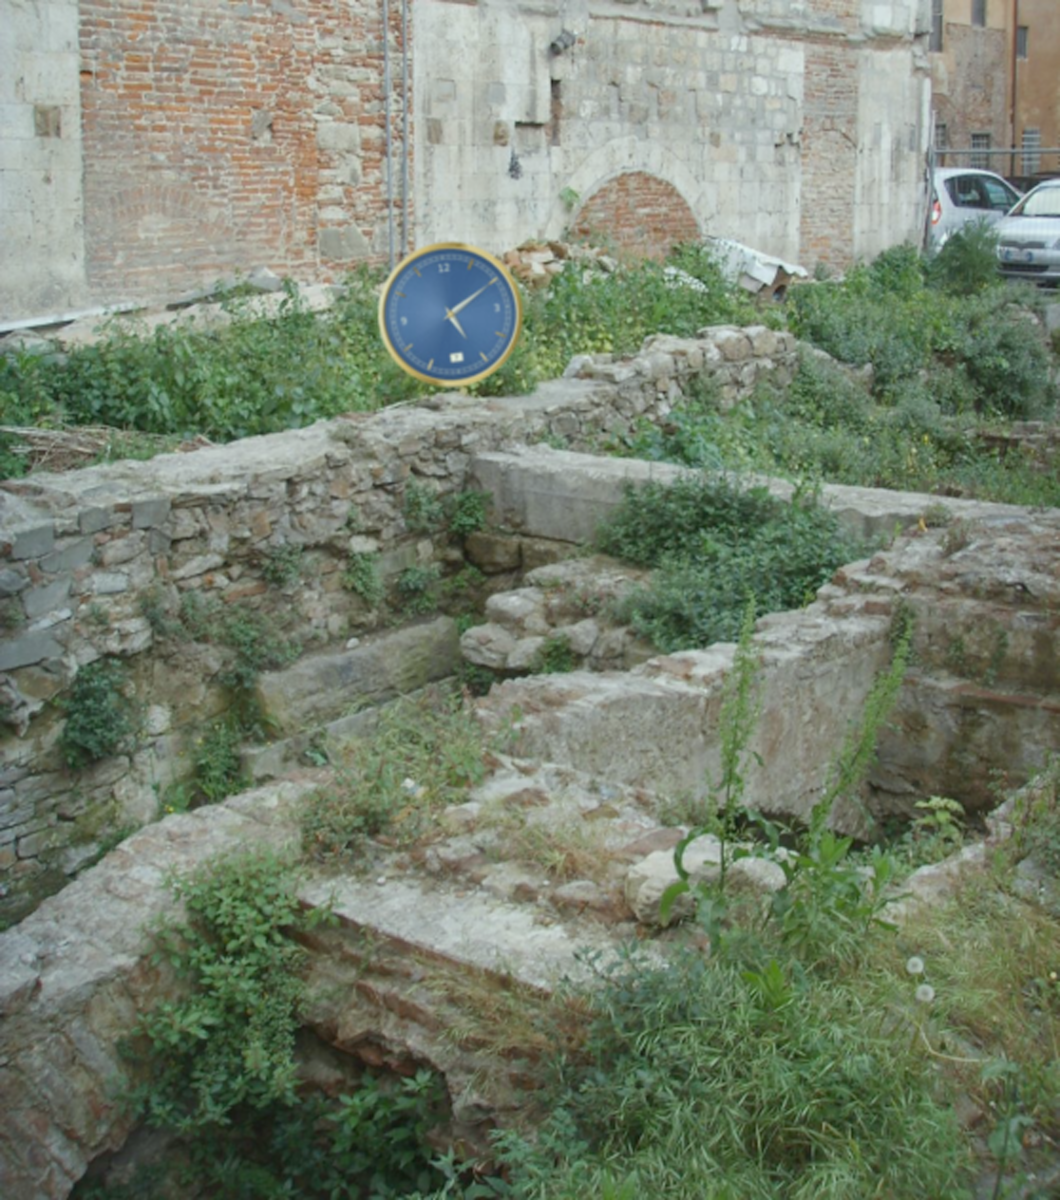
{"hour": 5, "minute": 10}
